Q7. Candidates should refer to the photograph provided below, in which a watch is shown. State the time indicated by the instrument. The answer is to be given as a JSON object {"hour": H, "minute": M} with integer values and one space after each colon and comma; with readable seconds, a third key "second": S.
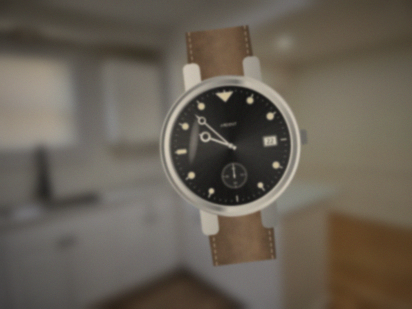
{"hour": 9, "minute": 53}
